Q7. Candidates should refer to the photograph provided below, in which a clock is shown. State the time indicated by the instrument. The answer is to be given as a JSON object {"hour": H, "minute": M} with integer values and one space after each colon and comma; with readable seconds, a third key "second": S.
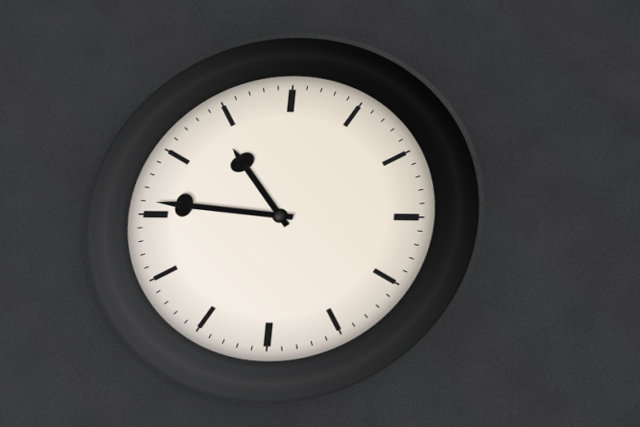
{"hour": 10, "minute": 46}
